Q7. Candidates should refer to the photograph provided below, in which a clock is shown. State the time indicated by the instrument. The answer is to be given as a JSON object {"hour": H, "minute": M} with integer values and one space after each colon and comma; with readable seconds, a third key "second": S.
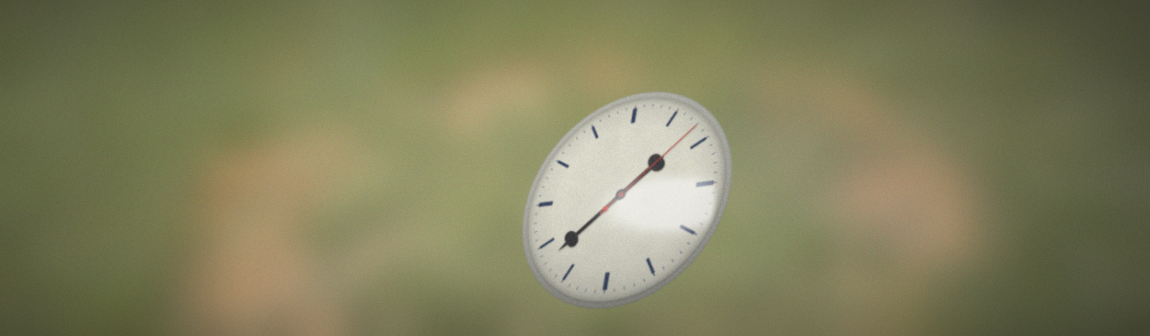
{"hour": 1, "minute": 38, "second": 8}
